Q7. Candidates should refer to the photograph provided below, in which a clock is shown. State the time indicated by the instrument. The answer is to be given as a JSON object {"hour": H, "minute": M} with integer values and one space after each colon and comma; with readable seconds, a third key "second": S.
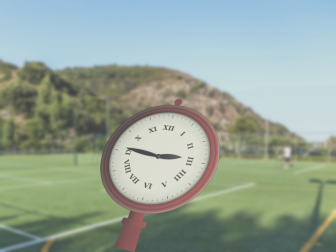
{"hour": 2, "minute": 46}
